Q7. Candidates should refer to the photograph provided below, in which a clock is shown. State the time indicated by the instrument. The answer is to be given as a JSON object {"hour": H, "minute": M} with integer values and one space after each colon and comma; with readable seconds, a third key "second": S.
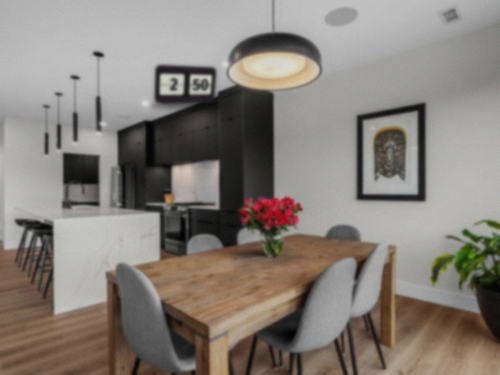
{"hour": 2, "minute": 50}
